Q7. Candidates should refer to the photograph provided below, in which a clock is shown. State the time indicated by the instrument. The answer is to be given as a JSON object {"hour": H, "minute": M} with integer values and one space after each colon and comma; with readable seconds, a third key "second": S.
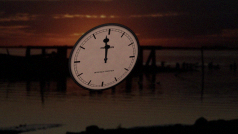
{"hour": 11, "minute": 59}
